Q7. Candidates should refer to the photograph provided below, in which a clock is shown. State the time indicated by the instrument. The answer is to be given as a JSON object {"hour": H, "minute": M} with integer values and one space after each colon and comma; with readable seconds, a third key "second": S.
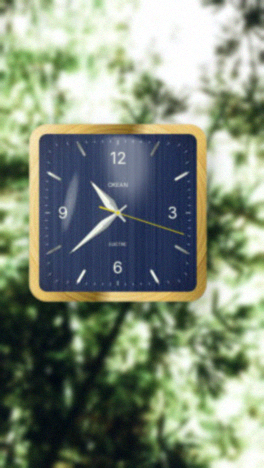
{"hour": 10, "minute": 38, "second": 18}
